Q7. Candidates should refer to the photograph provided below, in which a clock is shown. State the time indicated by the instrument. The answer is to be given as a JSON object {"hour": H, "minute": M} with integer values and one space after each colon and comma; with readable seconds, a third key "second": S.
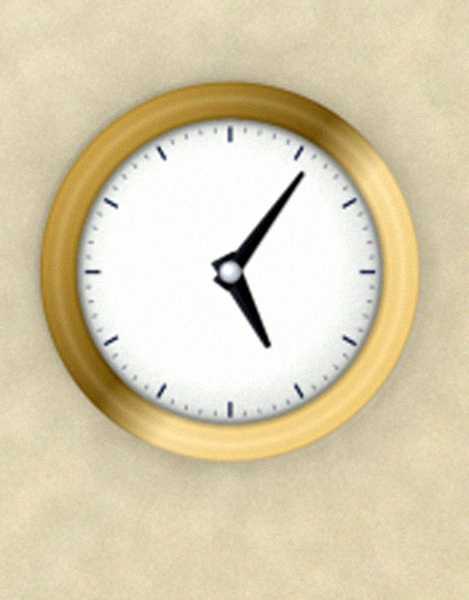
{"hour": 5, "minute": 6}
